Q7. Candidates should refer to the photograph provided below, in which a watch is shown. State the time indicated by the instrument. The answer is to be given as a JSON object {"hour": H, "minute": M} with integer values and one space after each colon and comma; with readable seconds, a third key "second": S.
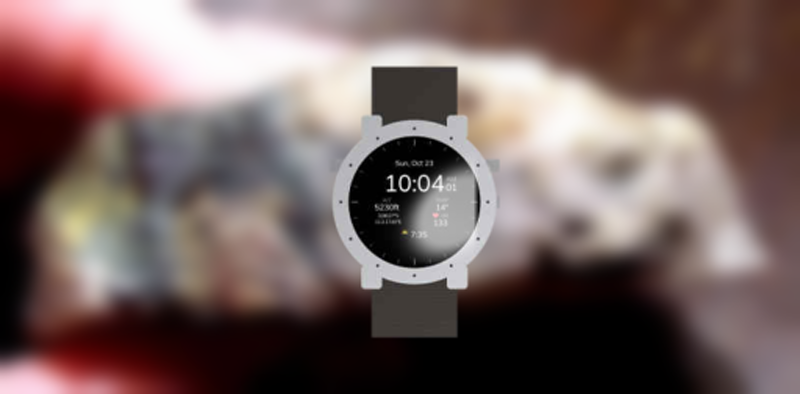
{"hour": 10, "minute": 4}
